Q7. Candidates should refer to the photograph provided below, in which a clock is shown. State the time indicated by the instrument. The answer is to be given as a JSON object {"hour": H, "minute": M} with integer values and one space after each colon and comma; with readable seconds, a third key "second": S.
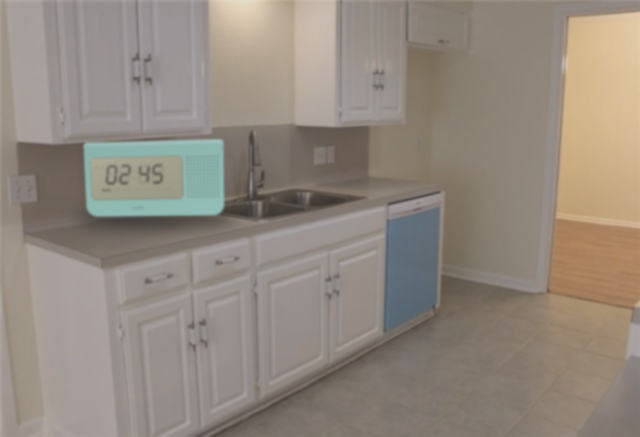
{"hour": 2, "minute": 45}
